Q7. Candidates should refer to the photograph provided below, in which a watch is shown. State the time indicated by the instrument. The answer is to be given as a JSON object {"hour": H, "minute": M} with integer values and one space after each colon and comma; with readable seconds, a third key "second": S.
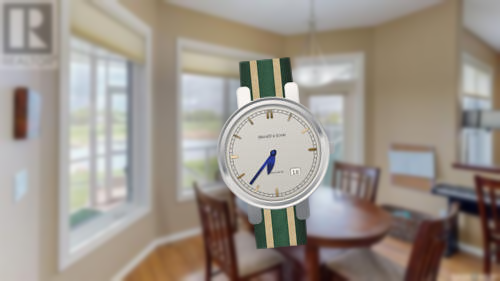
{"hour": 6, "minute": 37}
